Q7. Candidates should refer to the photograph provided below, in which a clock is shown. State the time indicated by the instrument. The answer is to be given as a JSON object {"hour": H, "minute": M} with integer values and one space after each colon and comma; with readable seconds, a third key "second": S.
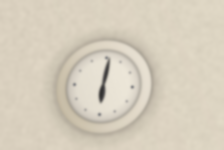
{"hour": 6, "minute": 1}
